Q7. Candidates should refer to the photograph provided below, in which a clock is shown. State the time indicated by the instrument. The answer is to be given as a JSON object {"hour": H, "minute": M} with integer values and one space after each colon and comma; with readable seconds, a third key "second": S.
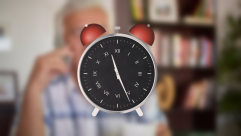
{"hour": 11, "minute": 26}
